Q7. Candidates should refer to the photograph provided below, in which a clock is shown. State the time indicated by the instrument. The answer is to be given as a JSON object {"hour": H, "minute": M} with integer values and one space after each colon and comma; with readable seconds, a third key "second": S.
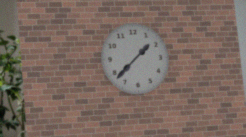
{"hour": 1, "minute": 38}
